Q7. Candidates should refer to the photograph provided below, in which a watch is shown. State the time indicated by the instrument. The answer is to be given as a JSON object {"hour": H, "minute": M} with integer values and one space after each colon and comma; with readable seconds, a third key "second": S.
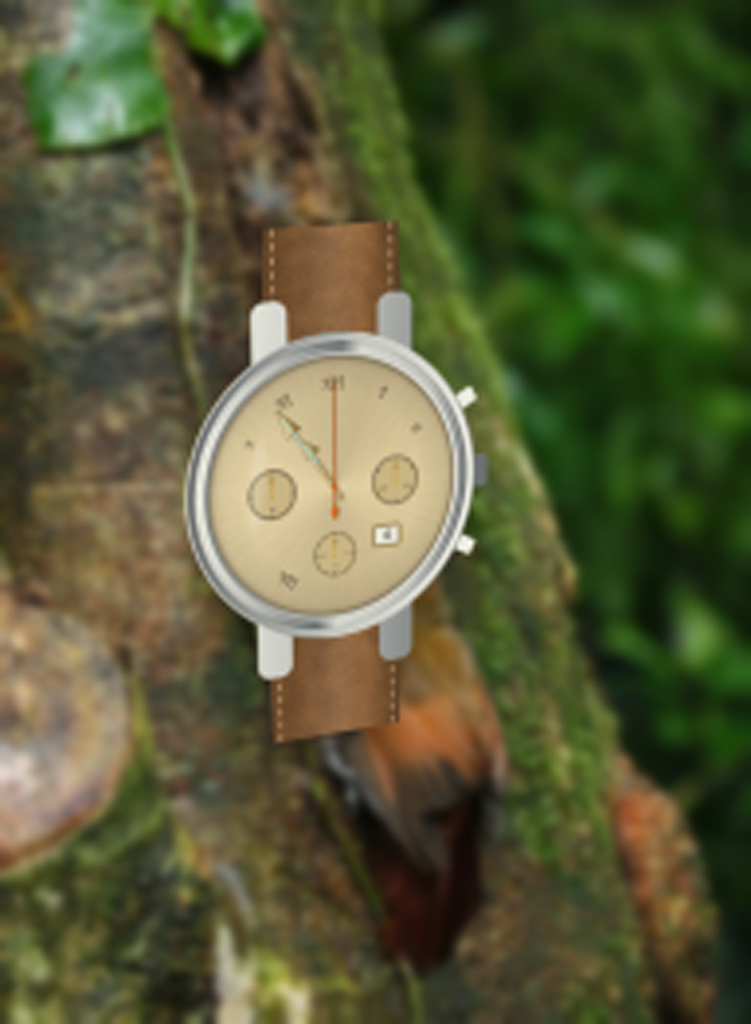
{"hour": 10, "minute": 54}
